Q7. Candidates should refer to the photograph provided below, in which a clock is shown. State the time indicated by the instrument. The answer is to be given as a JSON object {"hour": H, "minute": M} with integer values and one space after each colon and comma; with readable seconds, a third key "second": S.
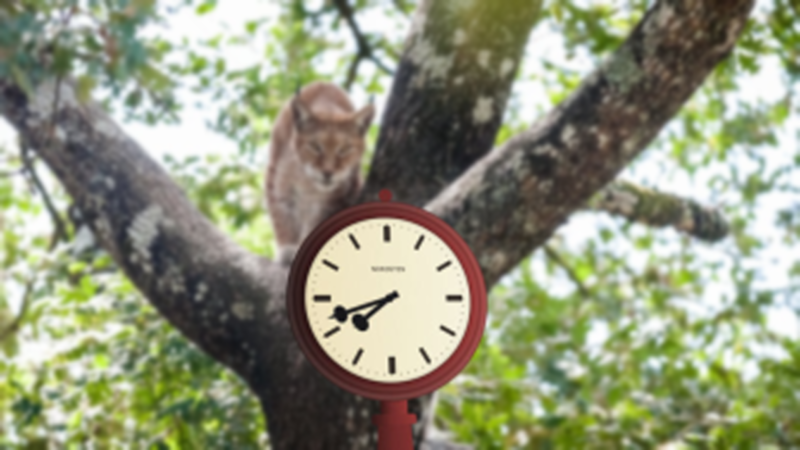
{"hour": 7, "minute": 42}
